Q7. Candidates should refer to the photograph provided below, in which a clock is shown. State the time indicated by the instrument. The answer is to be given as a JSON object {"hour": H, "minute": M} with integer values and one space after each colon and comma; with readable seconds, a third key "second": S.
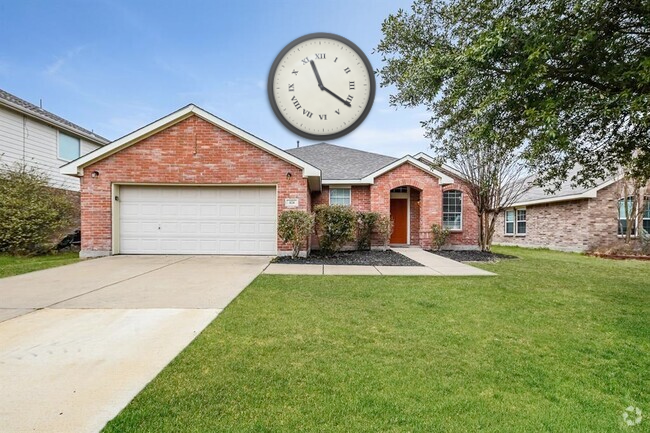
{"hour": 11, "minute": 21}
